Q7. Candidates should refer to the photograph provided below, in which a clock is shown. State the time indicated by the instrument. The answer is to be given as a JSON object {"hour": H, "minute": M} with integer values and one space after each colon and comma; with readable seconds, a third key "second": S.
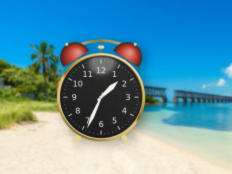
{"hour": 1, "minute": 34}
